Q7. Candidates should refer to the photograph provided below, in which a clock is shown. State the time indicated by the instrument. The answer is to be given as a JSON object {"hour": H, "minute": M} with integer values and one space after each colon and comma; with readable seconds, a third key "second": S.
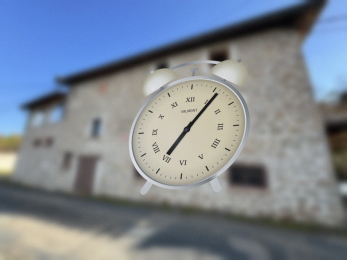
{"hour": 7, "minute": 6}
